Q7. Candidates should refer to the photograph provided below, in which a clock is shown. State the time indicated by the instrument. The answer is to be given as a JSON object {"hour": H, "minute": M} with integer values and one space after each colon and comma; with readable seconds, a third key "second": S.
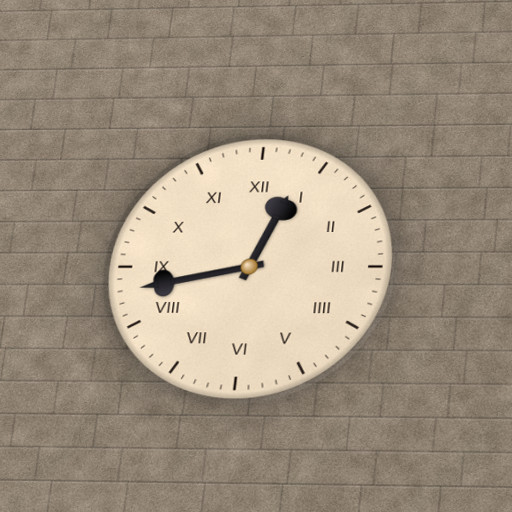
{"hour": 12, "minute": 43}
